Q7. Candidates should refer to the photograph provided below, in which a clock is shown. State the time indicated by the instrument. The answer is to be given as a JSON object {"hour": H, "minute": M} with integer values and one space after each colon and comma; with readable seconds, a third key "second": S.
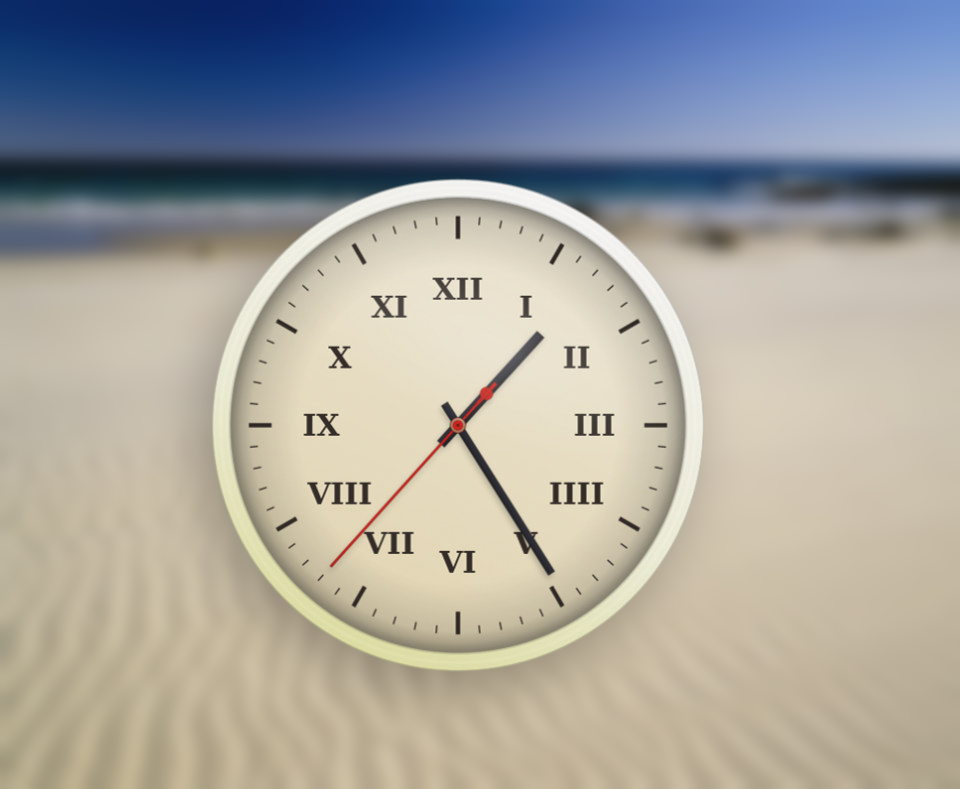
{"hour": 1, "minute": 24, "second": 37}
